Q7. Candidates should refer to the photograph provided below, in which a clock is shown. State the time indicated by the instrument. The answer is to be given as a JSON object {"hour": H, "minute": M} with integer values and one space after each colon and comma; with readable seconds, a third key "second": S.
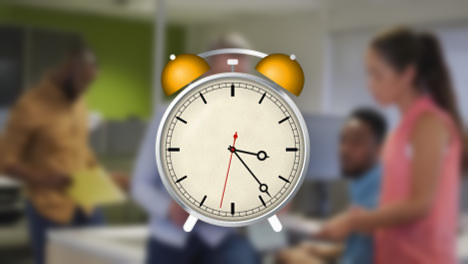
{"hour": 3, "minute": 23, "second": 32}
